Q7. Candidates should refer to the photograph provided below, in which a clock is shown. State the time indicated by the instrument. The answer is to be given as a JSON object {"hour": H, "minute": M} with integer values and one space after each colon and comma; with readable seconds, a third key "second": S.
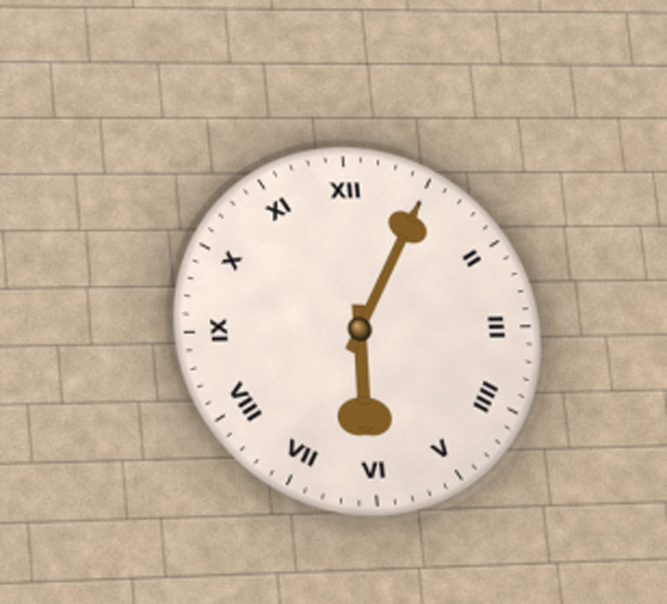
{"hour": 6, "minute": 5}
